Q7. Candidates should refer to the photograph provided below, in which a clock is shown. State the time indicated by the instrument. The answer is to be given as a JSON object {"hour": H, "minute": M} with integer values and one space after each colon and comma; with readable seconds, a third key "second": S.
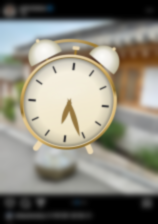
{"hour": 6, "minute": 26}
